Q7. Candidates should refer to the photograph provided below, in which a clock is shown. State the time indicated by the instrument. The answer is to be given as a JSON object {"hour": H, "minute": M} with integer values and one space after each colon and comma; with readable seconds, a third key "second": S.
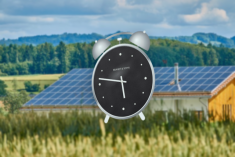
{"hour": 5, "minute": 47}
